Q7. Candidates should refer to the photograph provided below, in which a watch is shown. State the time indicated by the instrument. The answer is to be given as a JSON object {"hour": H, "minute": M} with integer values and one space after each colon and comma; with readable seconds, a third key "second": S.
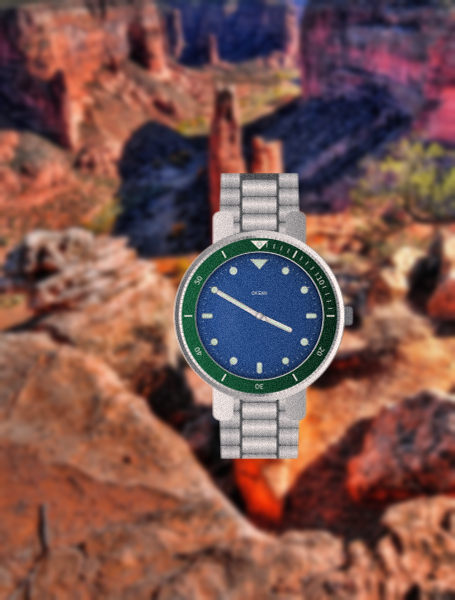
{"hour": 3, "minute": 50}
